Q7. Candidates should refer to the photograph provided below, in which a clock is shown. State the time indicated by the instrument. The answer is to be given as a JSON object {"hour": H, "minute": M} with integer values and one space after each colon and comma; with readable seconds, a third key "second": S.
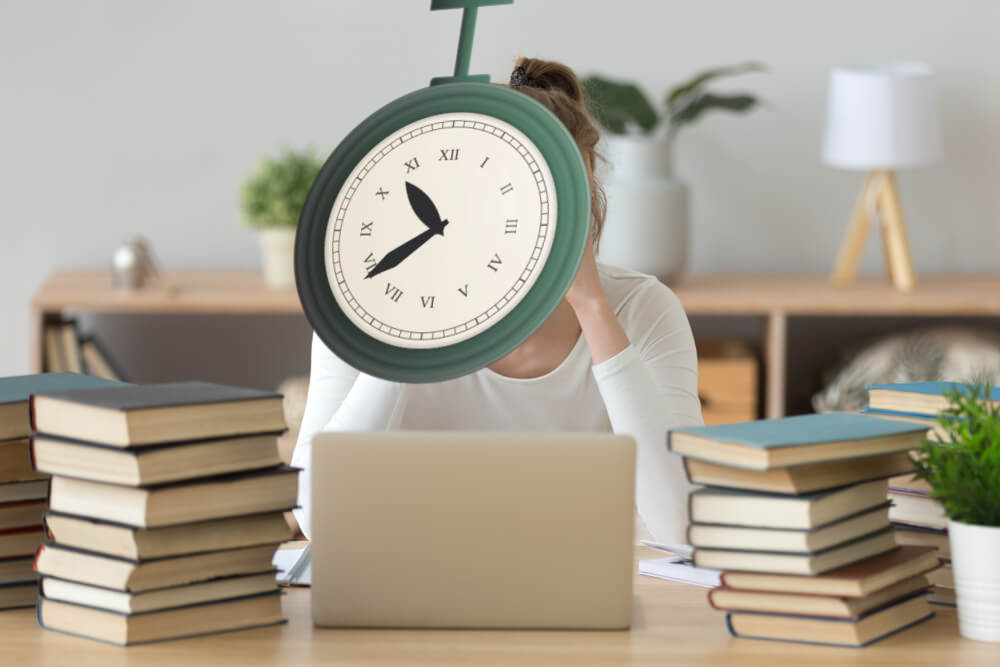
{"hour": 10, "minute": 39}
